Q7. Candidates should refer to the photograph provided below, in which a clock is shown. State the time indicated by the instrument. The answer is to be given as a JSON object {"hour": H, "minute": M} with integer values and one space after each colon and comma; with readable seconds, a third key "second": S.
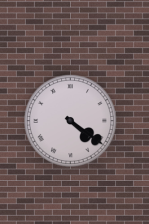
{"hour": 4, "minute": 21}
